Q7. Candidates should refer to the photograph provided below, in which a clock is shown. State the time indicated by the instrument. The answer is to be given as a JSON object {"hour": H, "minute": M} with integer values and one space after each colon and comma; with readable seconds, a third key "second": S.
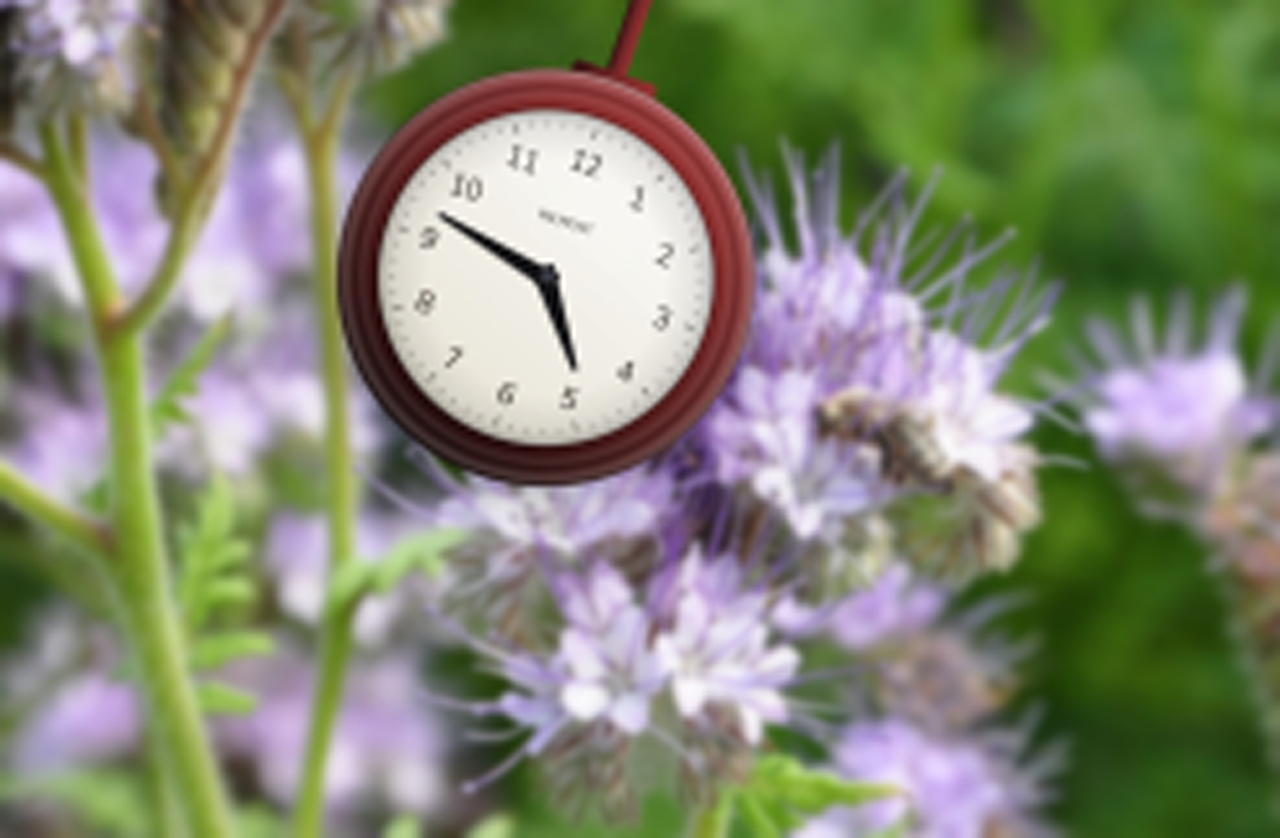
{"hour": 4, "minute": 47}
